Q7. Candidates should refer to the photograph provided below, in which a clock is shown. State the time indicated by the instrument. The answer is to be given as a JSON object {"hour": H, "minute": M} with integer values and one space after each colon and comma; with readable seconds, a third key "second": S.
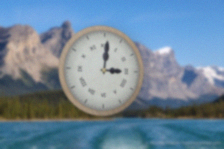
{"hour": 3, "minute": 1}
